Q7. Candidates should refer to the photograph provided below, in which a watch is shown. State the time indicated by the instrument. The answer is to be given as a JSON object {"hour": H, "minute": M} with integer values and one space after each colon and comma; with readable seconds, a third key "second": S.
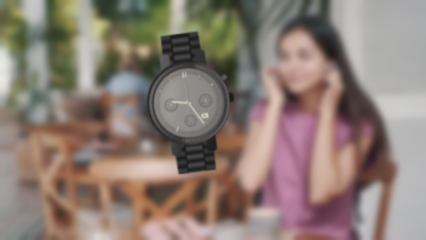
{"hour": 9, "minute": 25}
